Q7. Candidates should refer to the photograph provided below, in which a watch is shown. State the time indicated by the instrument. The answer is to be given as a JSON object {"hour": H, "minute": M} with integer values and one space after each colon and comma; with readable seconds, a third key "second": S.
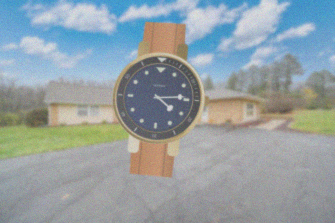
{"hour": 4, "minute": 14}
